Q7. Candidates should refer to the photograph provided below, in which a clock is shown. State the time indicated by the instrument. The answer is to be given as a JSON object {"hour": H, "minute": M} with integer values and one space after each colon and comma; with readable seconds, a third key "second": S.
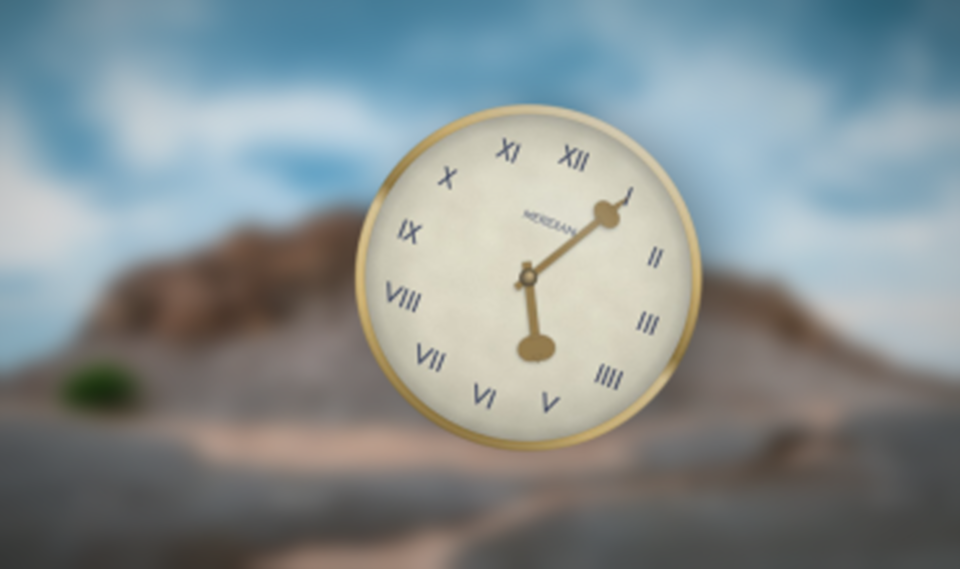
{"hour": 5, "minute": 5}
